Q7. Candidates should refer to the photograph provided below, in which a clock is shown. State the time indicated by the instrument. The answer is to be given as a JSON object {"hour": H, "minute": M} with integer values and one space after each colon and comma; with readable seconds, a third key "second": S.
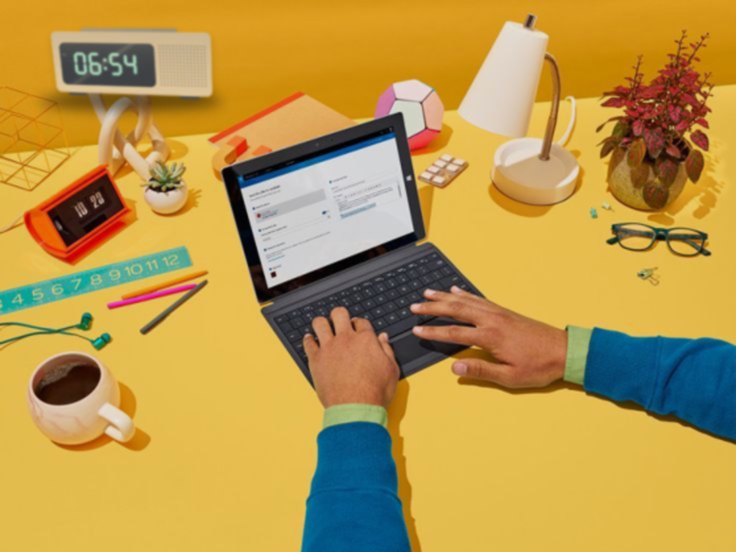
{"hour": 6, "minute": 54}
